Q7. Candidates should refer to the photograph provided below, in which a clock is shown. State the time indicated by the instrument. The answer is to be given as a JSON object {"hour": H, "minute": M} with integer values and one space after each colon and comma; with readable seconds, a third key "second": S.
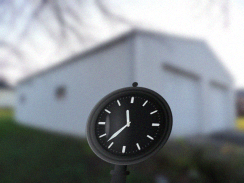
{"hour": 11, "minute": 37}
